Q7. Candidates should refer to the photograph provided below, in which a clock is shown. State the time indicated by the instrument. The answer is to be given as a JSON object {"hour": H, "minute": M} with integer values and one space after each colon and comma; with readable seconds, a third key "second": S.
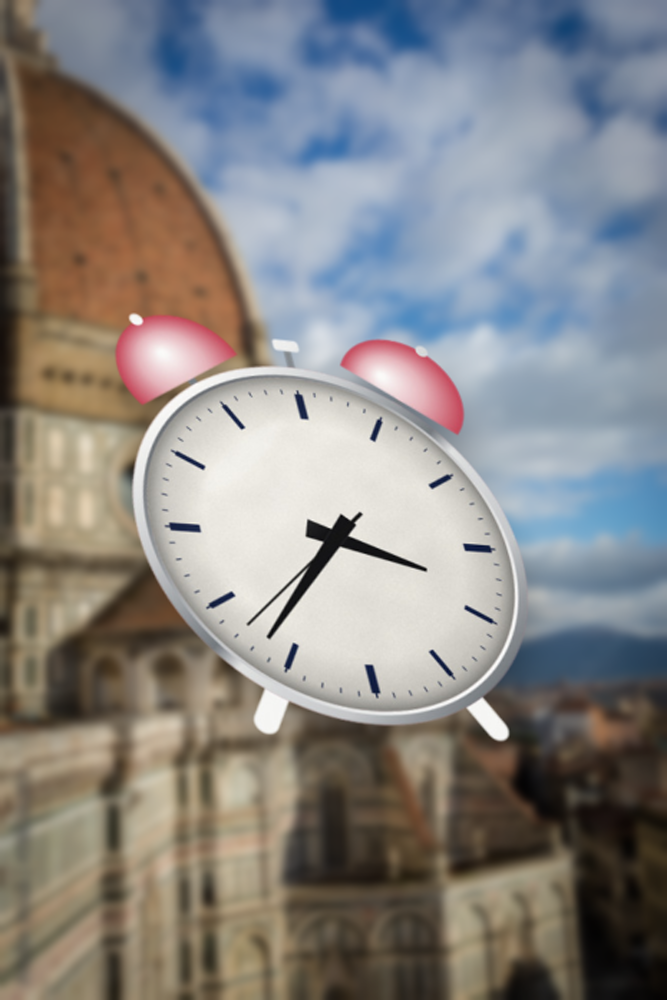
{"hour": 3, "minute": 36, "second": 38}
